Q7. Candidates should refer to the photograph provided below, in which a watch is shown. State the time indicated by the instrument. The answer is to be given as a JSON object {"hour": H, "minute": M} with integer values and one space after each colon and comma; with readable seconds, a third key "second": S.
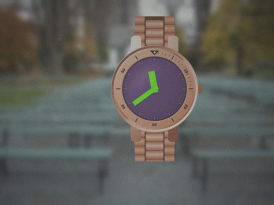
{"hour": 11, "minute": 39}
